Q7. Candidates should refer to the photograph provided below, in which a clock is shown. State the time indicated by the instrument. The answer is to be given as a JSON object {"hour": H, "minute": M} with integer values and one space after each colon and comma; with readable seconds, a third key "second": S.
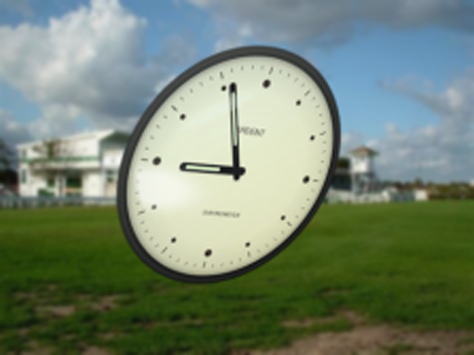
{"hour": 8, "minute": 56}
